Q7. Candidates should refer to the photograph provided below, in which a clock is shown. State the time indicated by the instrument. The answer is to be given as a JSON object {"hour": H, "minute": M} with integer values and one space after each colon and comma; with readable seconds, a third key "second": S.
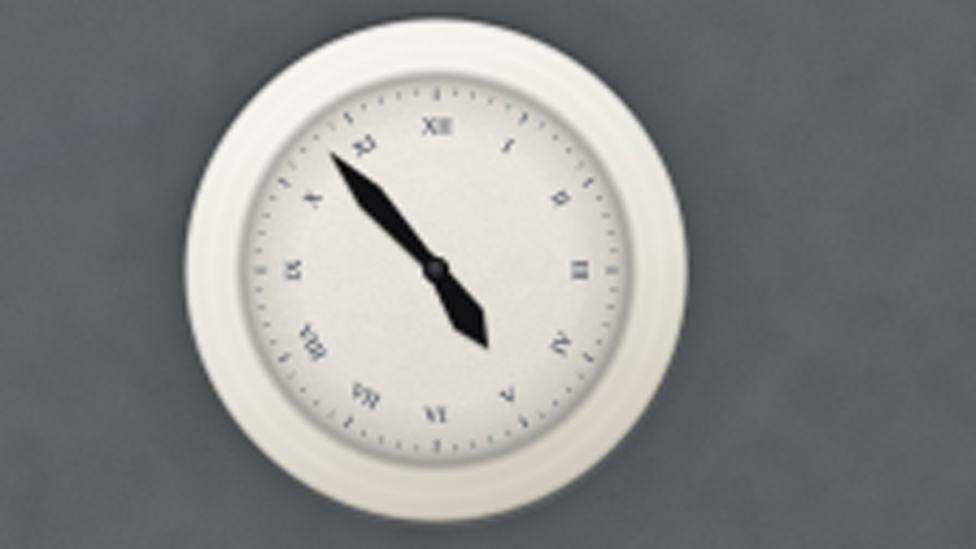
{"hour": 4, "minute": 53}
